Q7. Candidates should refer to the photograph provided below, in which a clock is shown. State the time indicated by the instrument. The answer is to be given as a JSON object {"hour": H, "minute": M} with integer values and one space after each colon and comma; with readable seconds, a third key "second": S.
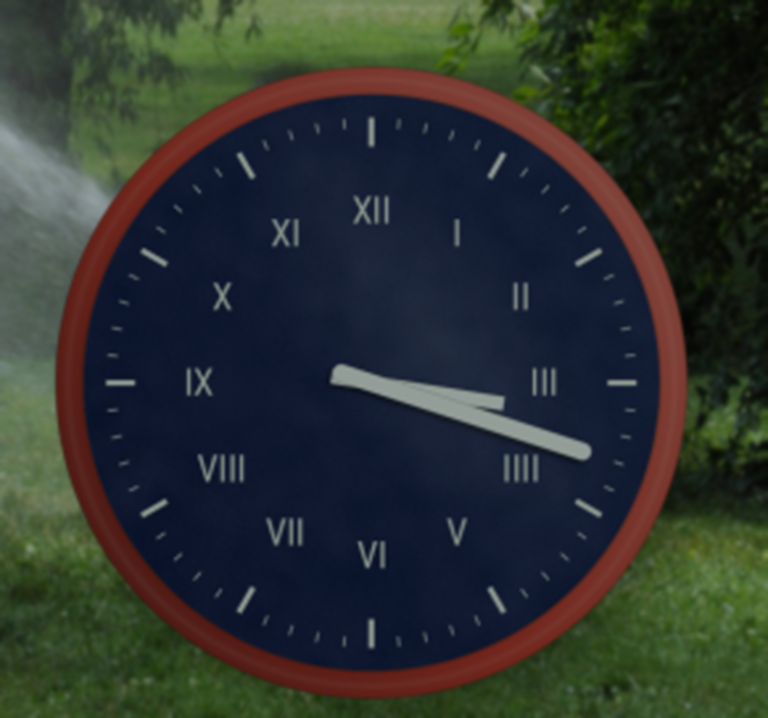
{"hour": 3, "minute": 18}
